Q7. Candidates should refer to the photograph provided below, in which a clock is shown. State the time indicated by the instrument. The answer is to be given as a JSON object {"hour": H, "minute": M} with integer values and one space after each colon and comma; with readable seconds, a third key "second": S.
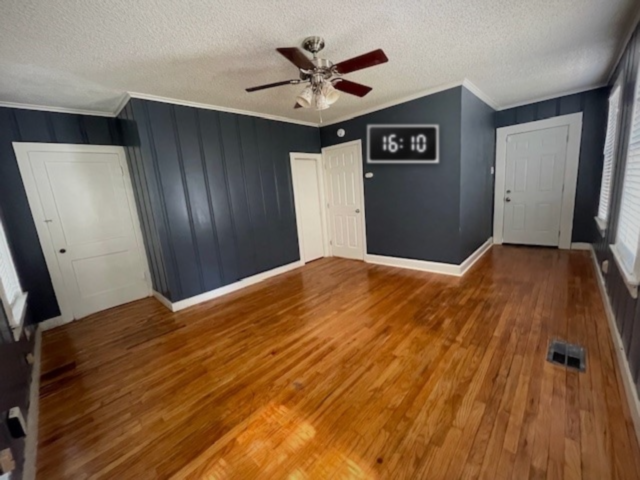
{"hour": 16, "minute": 10}
